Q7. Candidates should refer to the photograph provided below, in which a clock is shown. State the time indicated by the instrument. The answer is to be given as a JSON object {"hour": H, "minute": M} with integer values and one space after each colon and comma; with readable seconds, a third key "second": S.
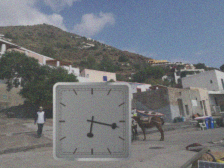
{"hour": 6, "minute": 17}
